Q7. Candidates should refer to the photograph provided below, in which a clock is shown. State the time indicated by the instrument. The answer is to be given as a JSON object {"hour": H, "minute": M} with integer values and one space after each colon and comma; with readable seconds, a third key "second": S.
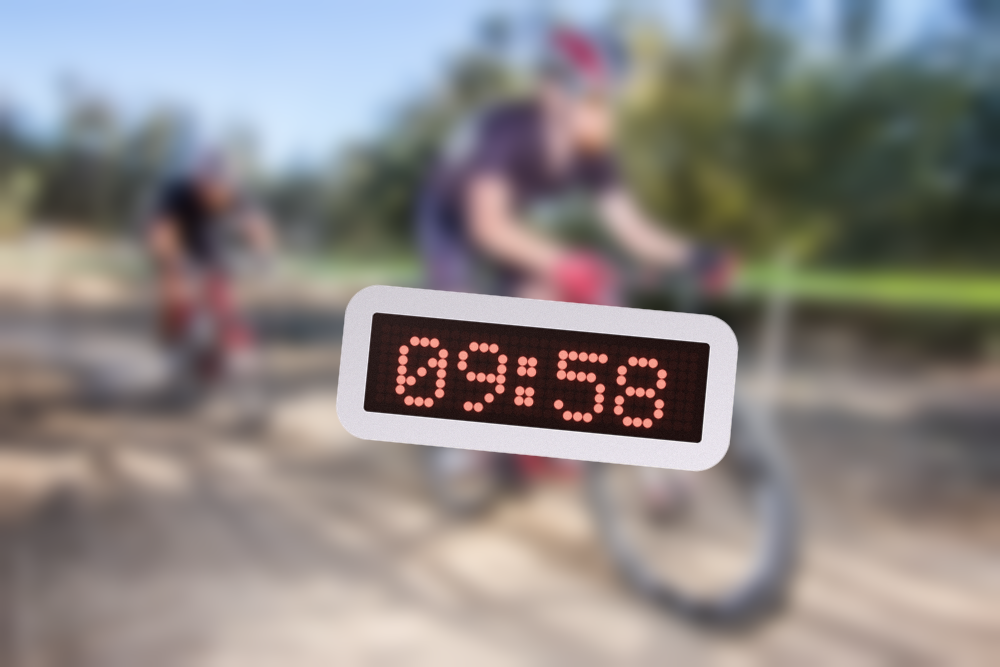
{"hour": 9, "minute": 58}
